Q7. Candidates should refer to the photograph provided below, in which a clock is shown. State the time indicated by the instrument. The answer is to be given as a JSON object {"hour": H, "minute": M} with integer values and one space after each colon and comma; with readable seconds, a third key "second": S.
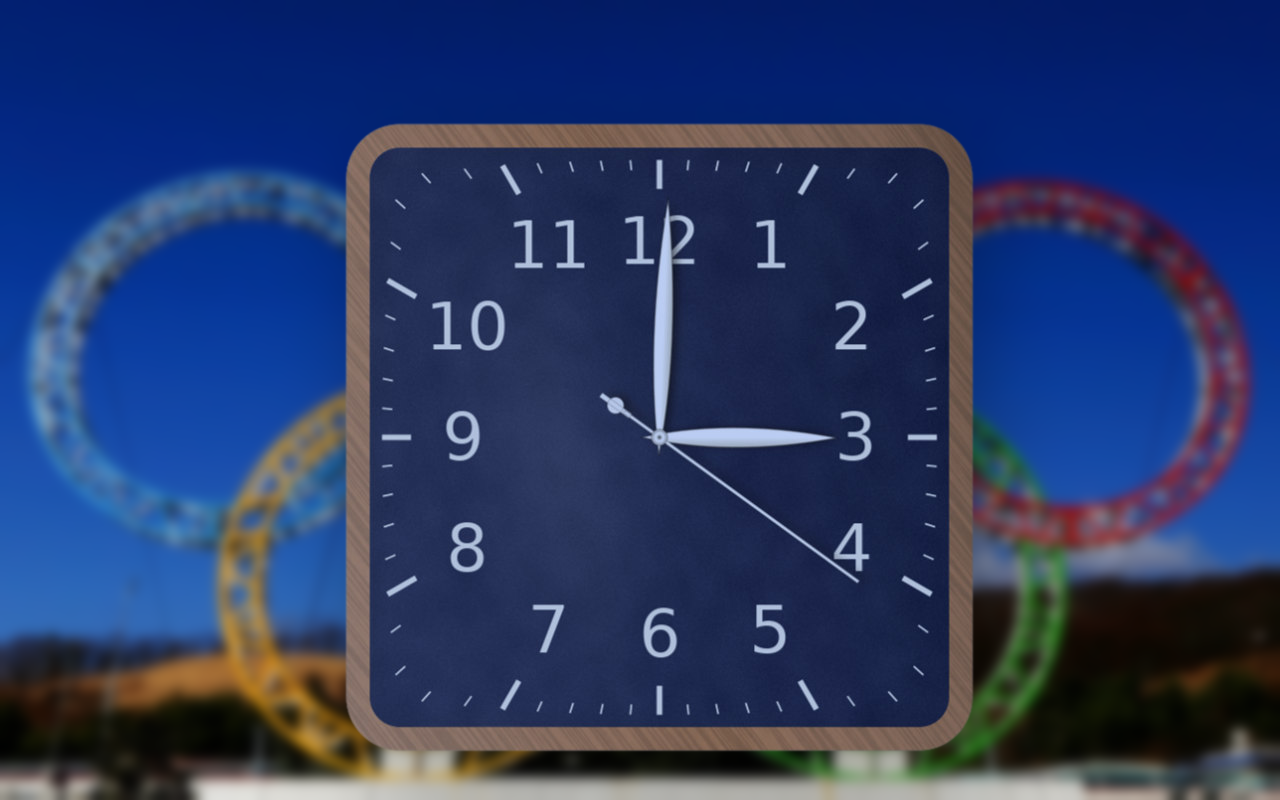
{"hour": 3, "minute": 0, "second": 21}
